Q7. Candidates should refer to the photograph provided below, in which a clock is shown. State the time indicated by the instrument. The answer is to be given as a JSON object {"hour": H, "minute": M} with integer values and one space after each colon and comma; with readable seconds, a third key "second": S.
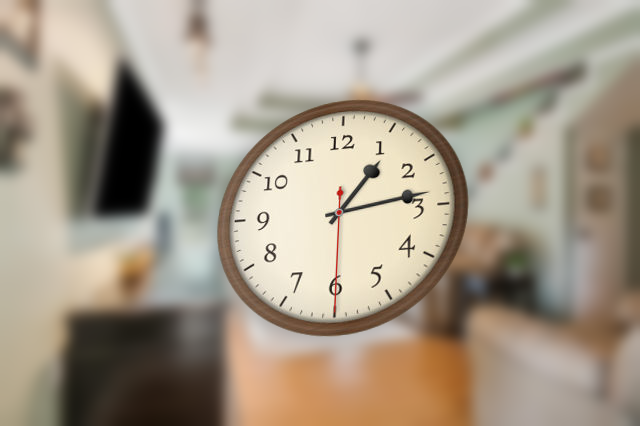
{"hour": 1, "minute": 13, "second": 30}
